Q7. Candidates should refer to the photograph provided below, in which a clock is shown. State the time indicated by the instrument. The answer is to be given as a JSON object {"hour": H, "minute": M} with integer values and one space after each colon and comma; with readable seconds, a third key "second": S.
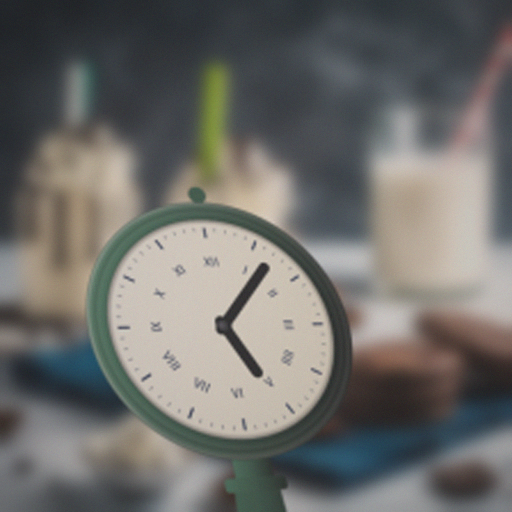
{"hour": 5, "minute": 7}
